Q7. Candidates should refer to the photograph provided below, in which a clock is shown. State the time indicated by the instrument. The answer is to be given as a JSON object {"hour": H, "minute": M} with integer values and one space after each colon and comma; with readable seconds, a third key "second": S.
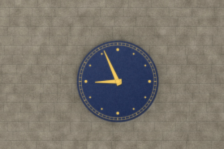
{"hour": 8, "minute": 56}
